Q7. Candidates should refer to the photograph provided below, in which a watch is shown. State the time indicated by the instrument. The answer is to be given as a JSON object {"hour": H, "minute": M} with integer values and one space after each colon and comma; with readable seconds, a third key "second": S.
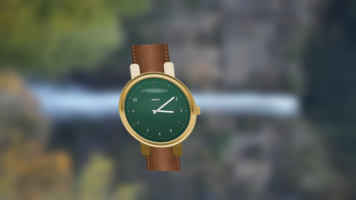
{"hour": 3, "minute": 9}
